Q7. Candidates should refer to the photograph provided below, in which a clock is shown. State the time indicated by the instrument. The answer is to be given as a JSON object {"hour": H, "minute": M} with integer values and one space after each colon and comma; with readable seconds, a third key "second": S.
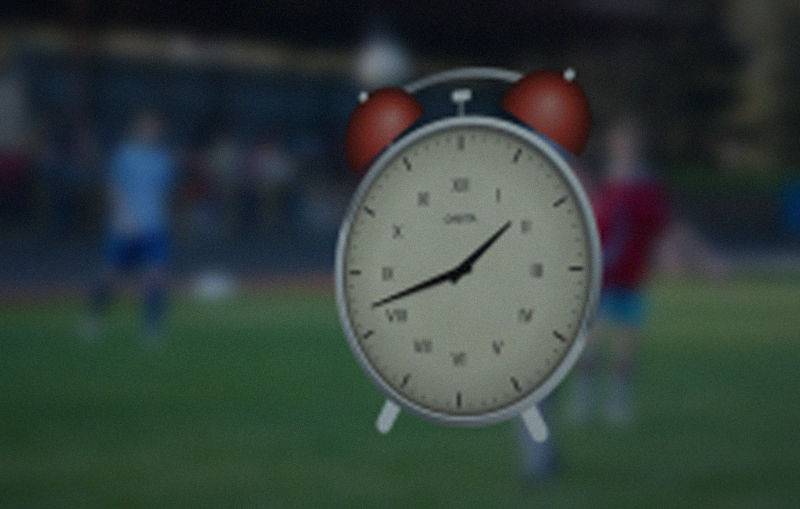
{"hour": 1, "minute": 42}
